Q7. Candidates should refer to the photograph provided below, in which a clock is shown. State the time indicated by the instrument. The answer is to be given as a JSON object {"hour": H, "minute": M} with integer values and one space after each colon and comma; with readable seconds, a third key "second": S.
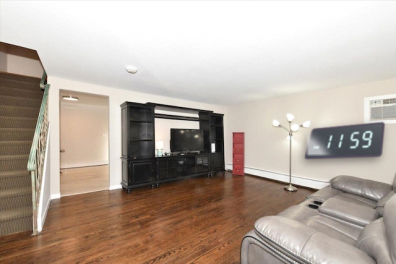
{"hour": 11, "minute": 59}
